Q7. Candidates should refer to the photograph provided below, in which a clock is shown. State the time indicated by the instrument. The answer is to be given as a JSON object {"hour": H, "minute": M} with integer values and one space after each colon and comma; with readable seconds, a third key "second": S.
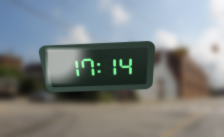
{"hour": 17, "minute": 14}
